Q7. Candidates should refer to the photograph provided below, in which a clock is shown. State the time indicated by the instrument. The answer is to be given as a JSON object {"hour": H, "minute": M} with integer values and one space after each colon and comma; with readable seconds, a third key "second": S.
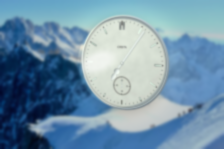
{"hour": 7, "minute": 6}
